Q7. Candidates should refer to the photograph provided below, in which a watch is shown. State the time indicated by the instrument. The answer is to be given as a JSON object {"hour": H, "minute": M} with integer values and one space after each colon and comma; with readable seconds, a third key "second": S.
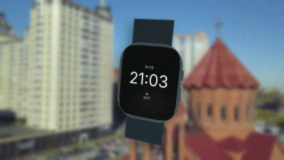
{"hour": 21, "minute": 3}
